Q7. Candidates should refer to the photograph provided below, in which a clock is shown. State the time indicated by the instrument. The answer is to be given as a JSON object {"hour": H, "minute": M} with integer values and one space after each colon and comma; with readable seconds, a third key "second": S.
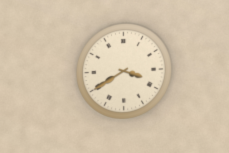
{"hour": 3, "minute": 40}
